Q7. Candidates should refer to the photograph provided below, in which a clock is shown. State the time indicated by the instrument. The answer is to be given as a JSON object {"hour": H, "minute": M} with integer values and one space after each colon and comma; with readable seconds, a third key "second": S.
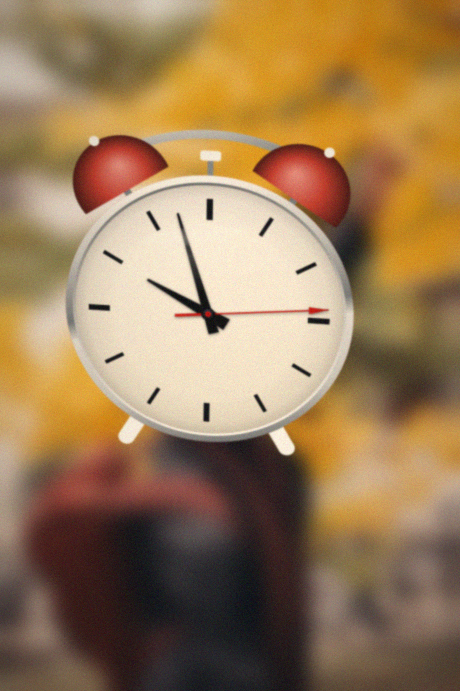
{"hour": 9, "minute": 57, "second": 14}
